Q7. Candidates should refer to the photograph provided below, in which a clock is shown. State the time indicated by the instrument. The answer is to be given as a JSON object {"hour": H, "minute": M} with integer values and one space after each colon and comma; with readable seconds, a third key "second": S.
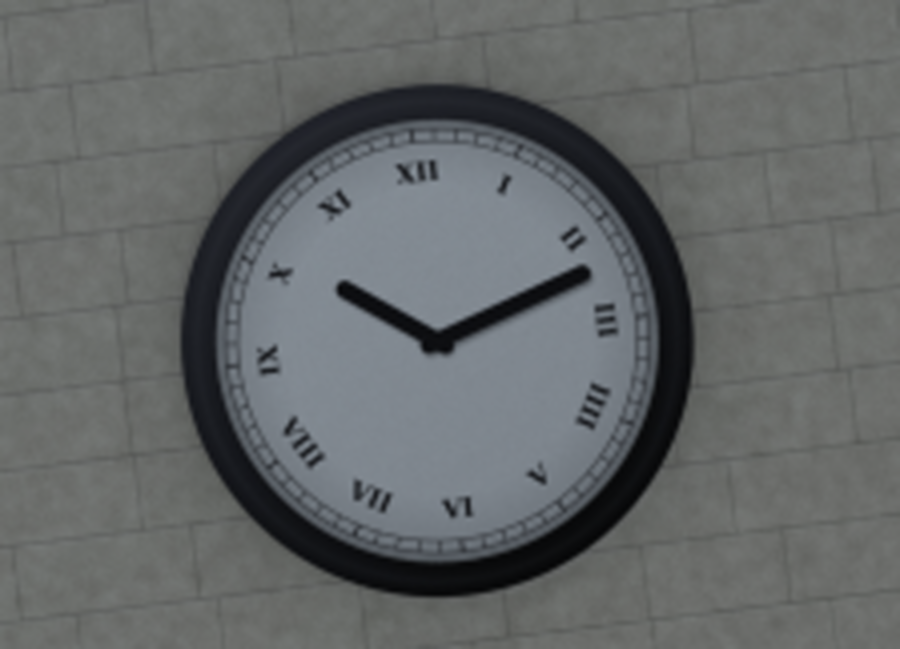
{"hour": 10, "minute": 12}
